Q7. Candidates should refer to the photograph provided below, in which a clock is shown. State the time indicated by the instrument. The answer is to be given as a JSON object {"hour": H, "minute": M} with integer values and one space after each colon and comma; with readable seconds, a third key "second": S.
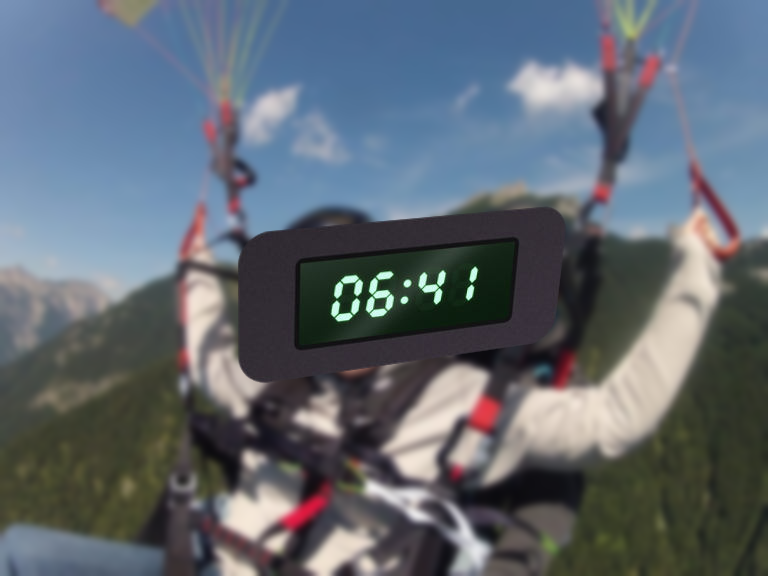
{"hour": 6, "minute": 41}
